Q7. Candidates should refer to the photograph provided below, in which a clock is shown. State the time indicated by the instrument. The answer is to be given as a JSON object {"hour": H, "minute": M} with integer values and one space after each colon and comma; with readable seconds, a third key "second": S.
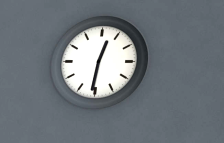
{"hour": 12, "minute": 31}
